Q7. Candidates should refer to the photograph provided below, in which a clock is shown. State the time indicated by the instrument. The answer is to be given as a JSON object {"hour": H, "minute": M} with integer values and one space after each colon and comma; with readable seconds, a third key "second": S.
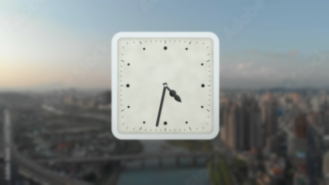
{"hour": 4, "minute": 32}
